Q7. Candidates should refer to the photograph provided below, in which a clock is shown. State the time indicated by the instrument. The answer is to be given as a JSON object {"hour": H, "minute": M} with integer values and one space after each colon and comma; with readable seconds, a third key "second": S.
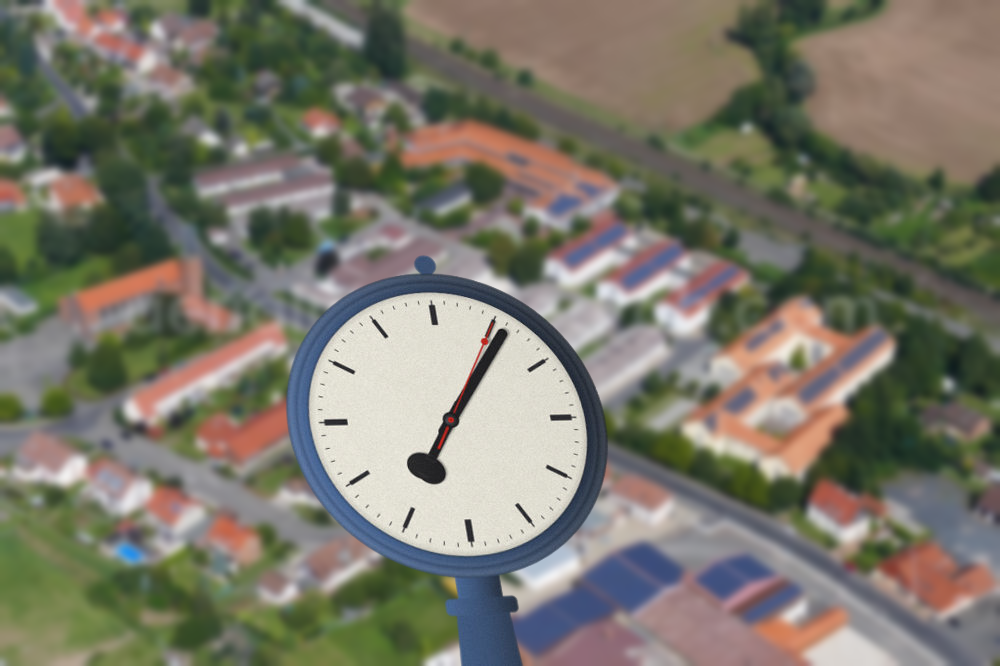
{"hour": 7, "minute": 6, "second": 5}
